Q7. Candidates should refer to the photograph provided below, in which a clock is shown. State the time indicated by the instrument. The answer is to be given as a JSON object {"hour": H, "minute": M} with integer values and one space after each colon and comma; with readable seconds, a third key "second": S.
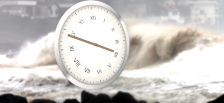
{"hour": 3, "minute": 49}
